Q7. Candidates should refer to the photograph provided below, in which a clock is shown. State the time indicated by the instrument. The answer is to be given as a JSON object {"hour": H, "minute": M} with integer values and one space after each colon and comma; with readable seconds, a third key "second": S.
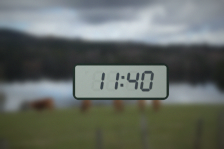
{"hour": 11, "minute": 40}
